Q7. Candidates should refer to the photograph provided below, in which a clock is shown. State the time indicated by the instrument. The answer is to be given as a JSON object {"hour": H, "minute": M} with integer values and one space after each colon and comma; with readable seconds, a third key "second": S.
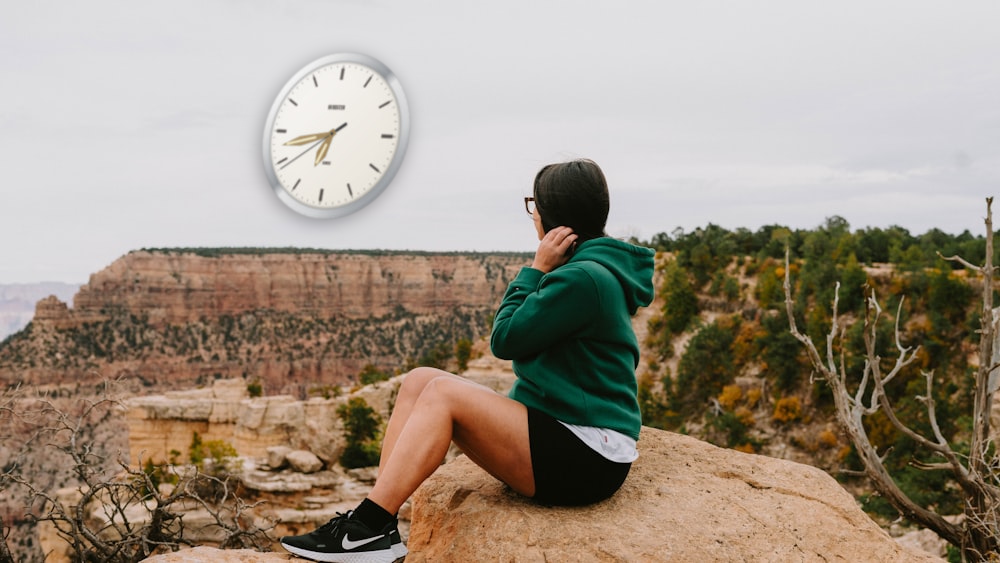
{"hour": 6, "minute": 42, "second": 39}
